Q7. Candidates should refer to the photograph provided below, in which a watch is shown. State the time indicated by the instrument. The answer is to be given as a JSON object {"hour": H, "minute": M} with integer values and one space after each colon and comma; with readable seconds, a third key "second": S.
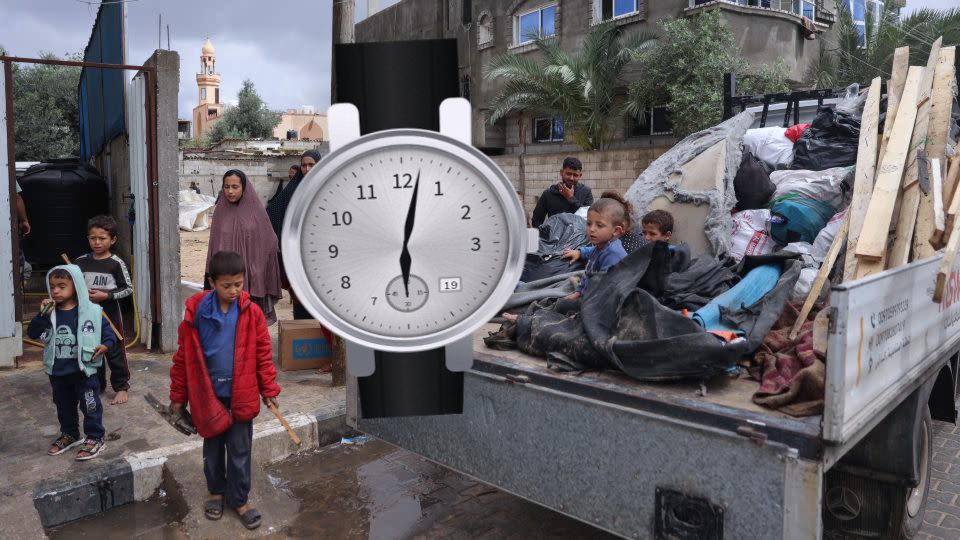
{"hour": 6, "minute": 2}
